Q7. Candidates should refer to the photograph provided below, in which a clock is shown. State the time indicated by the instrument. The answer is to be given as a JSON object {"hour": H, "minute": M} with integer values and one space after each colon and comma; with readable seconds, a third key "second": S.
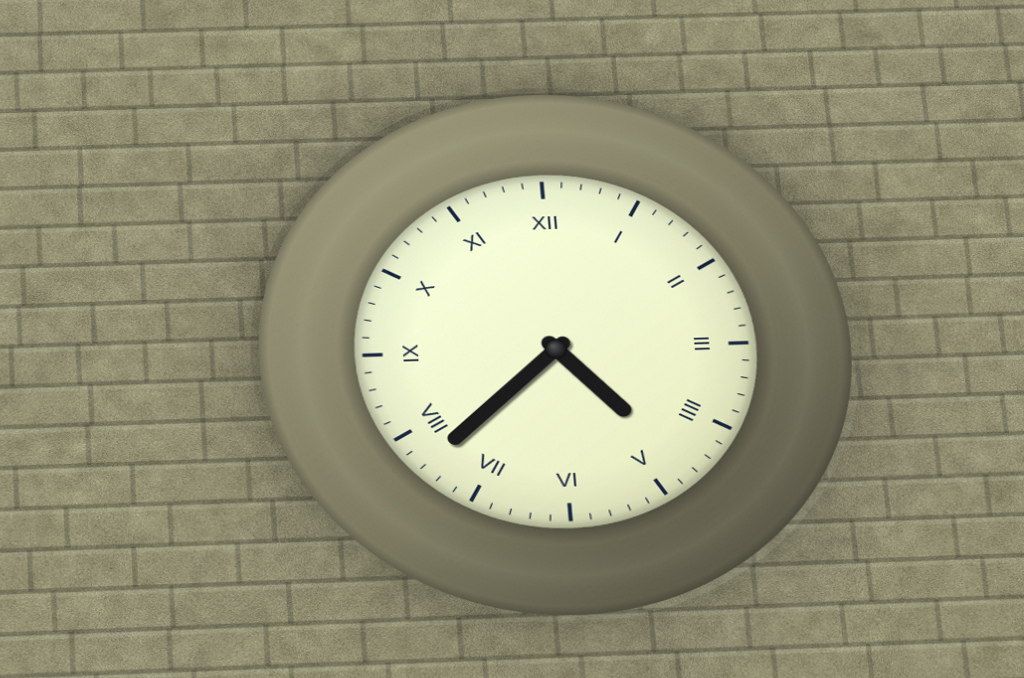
{"hour": 4, "minute": 38}
